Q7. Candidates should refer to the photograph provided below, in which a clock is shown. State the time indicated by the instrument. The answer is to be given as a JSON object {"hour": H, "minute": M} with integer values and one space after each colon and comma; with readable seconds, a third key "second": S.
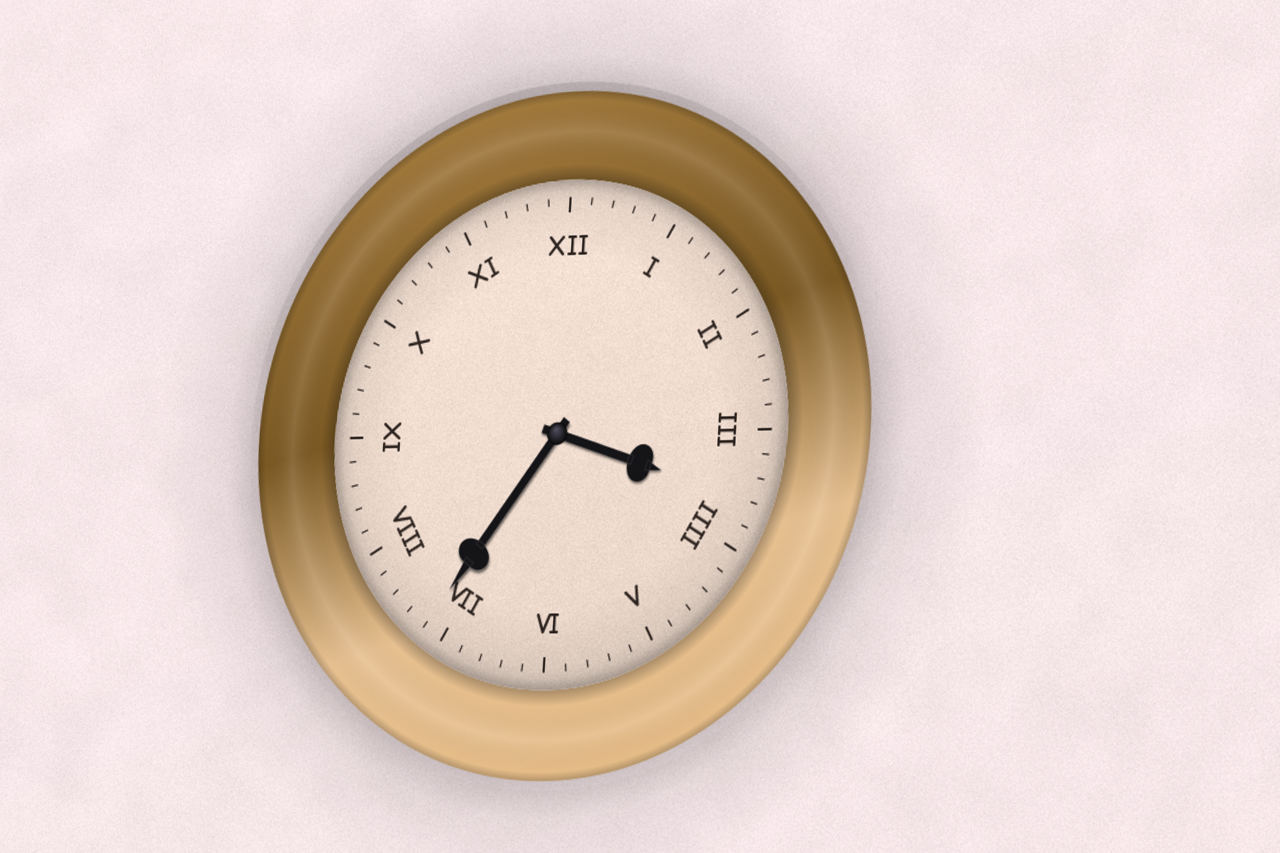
{"hour": 3, "minute": 36}
